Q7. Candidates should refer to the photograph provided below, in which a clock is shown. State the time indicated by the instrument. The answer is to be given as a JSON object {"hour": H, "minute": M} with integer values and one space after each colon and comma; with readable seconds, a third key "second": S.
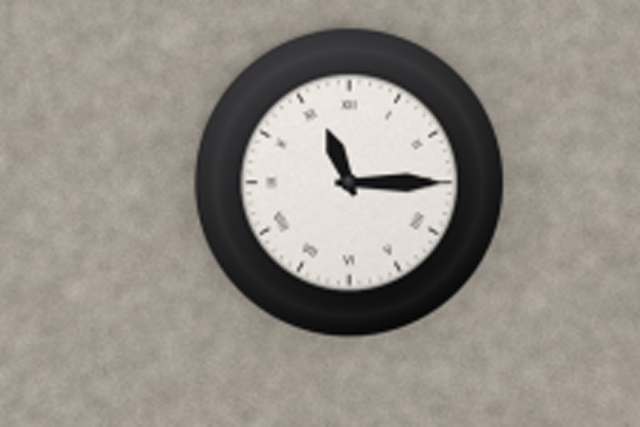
{"hour": 11, "minute": 15}
